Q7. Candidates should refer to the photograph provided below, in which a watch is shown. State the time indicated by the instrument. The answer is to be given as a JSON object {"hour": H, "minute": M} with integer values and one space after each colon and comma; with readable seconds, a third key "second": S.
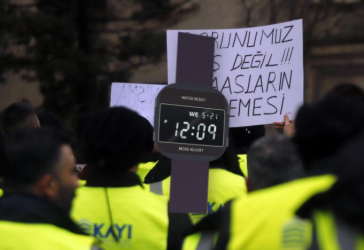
{"hour": 12, "minute": 9}
